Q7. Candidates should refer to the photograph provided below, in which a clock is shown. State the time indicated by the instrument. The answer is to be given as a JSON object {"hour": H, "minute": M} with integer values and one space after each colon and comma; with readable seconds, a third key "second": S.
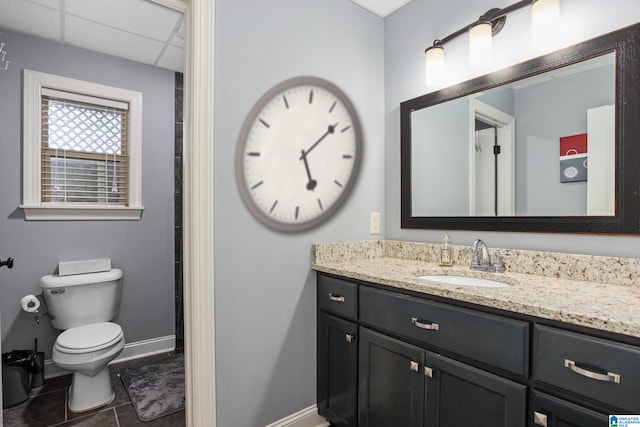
{"hour": 5, "minute": 8}
